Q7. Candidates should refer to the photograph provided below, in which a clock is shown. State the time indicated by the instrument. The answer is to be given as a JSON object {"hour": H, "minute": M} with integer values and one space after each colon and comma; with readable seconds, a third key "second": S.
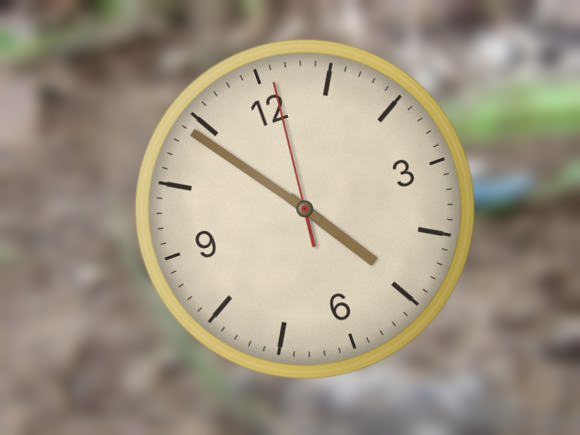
{"hour": 4, "minute": 54, "second": 1}
